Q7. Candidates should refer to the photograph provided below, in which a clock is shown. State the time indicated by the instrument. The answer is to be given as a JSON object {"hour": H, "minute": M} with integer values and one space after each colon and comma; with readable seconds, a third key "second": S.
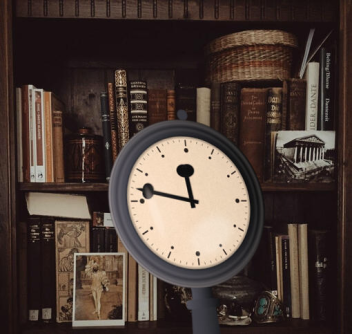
{"hour": 11, "minute": 47}
